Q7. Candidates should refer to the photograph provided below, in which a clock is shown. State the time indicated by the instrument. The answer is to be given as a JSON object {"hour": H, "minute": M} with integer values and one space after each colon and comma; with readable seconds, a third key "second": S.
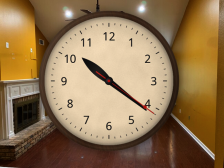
{"hour": 10, "minute": 21, "second": 21}
